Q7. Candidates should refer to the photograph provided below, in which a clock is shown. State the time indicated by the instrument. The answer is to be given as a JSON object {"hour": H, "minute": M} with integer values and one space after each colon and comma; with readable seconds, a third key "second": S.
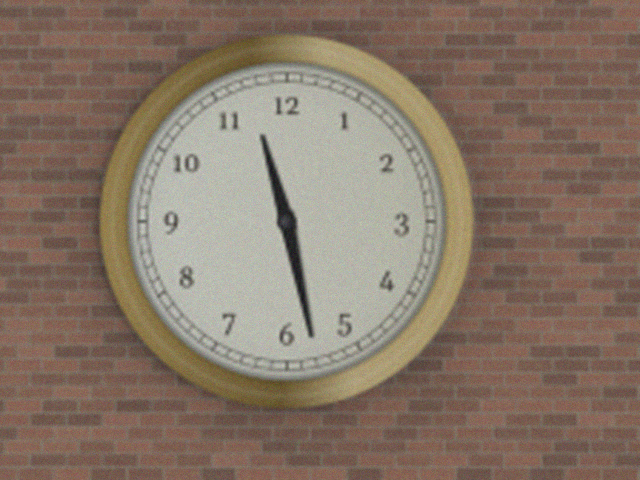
{"hour": 11, "minute": 28}
